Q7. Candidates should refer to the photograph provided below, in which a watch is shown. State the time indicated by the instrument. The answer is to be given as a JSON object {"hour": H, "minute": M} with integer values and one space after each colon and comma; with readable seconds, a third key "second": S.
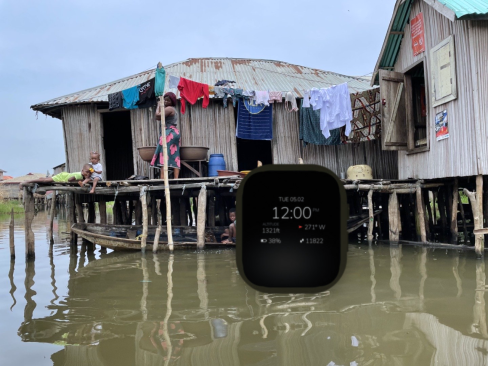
{"hour": 12, "minute": 0}
